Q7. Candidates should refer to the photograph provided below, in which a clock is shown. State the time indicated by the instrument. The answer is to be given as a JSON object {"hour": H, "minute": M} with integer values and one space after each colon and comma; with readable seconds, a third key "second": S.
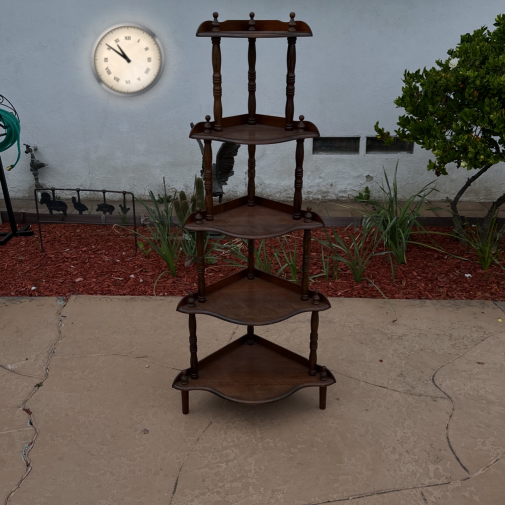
{"hour": 10, "minute": 51}
